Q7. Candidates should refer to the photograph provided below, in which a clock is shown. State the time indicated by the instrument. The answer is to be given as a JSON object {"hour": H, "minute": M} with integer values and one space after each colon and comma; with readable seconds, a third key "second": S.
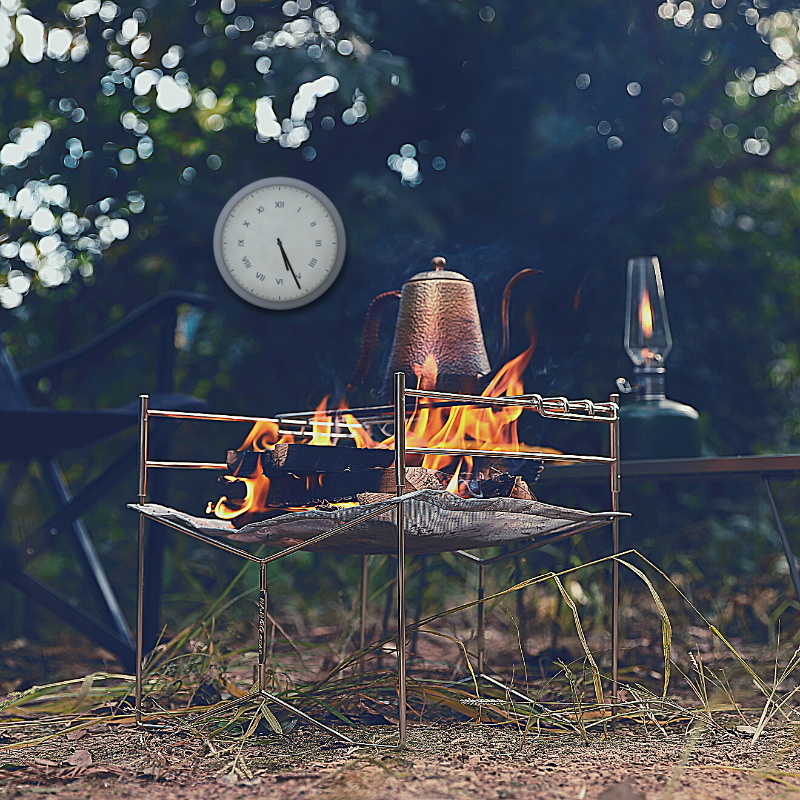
{"hour": 5, "minute": 26}
